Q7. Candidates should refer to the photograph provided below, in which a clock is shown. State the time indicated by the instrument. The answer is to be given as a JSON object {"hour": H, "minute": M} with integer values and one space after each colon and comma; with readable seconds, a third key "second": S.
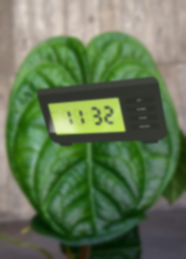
{"hour": 11, "minute": 32}
